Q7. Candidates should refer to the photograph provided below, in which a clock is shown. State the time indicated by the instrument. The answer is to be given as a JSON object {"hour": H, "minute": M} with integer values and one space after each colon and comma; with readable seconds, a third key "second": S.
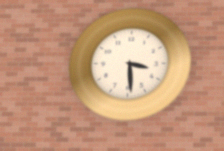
{"hour": 3, "minute": 29}
